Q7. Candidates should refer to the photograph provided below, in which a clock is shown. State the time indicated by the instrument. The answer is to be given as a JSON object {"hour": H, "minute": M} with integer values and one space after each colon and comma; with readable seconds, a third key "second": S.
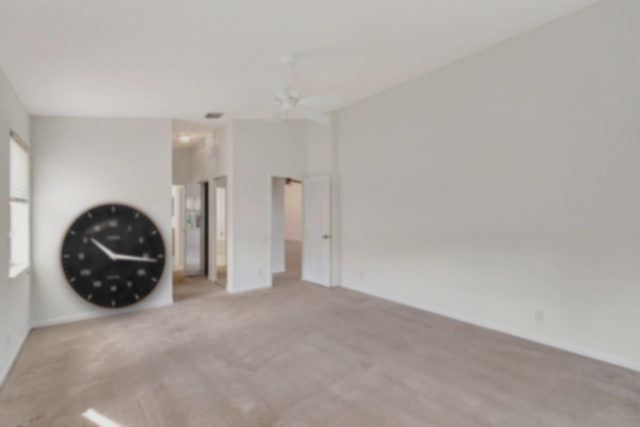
{"hour": 10, "minute": 16}
